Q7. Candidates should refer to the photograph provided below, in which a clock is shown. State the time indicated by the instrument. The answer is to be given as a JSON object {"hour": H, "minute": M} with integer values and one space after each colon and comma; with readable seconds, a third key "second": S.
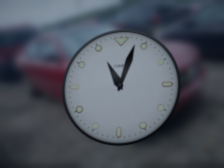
{"hour": 11, "minute": 3}
